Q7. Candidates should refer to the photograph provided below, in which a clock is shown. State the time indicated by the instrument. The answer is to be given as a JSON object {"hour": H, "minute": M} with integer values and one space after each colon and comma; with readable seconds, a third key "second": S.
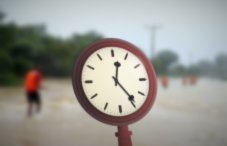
{"hour": 12, "minute": 24}
